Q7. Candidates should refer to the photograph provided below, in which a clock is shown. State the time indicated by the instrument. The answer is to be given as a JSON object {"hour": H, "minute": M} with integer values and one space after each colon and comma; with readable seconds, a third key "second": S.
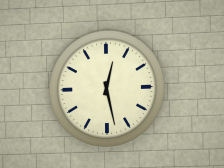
{"hour": 12, "minute": 28}
